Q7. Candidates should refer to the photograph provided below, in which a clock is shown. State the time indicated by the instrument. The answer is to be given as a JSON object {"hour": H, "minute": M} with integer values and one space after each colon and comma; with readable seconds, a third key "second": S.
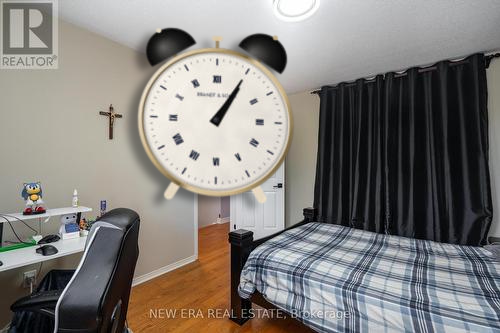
{"hour": 1, "minute": 5}
